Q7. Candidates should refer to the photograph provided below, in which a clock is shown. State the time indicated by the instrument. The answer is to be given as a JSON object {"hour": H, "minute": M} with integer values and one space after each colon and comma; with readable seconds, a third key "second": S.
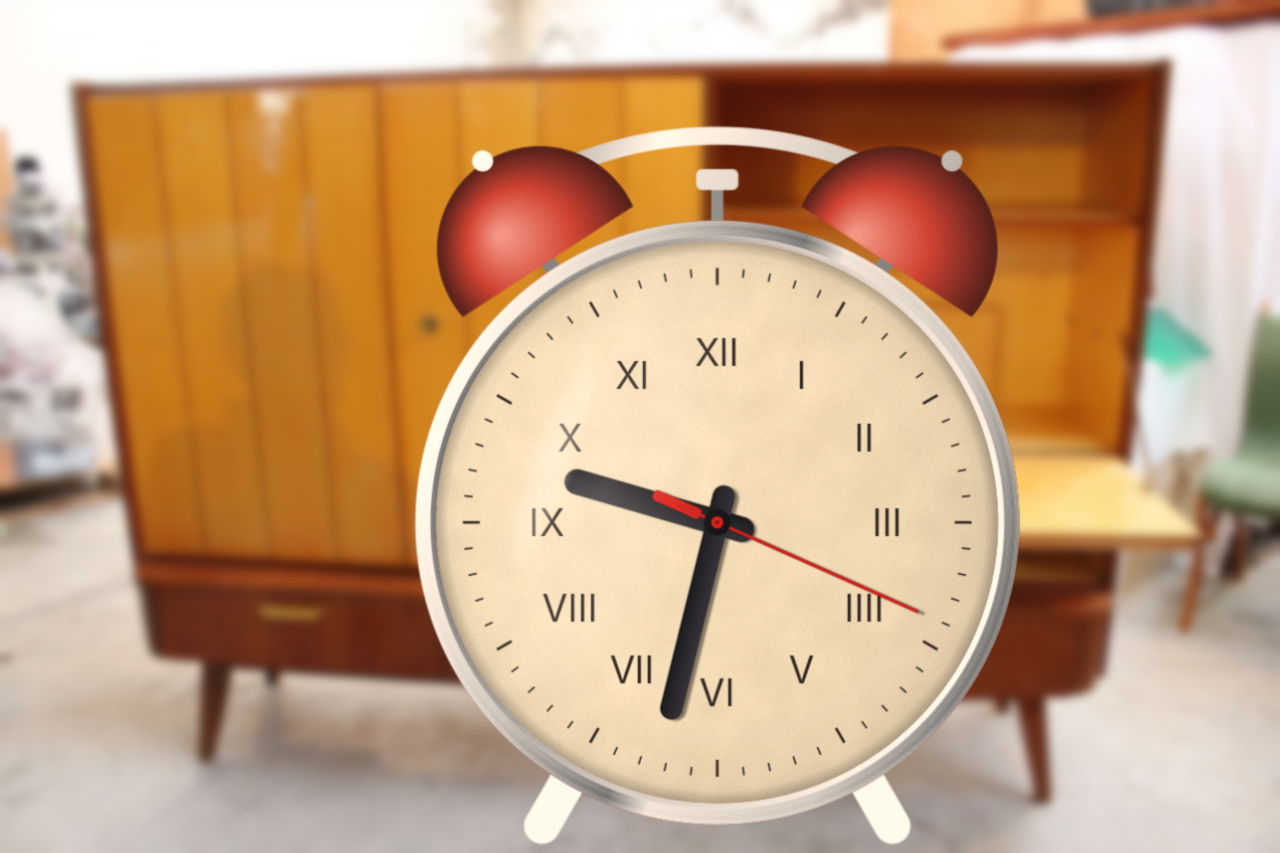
{"hour": 9, "minute": 32, "second": 19}
